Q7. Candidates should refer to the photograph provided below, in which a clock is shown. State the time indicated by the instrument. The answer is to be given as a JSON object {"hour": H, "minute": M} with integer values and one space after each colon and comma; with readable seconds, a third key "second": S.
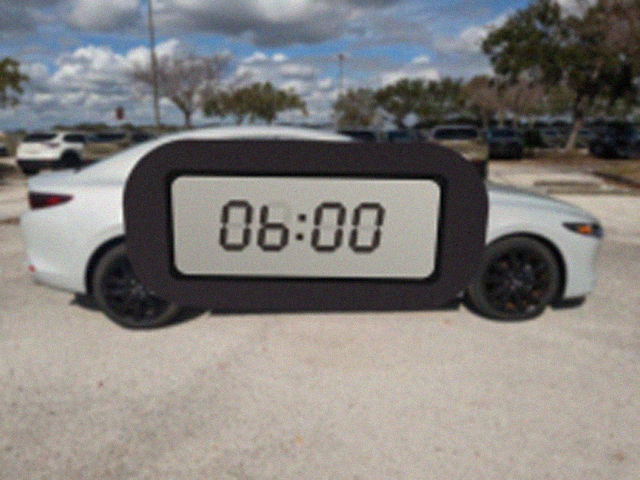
{"hour": 6, "minute": 0}
